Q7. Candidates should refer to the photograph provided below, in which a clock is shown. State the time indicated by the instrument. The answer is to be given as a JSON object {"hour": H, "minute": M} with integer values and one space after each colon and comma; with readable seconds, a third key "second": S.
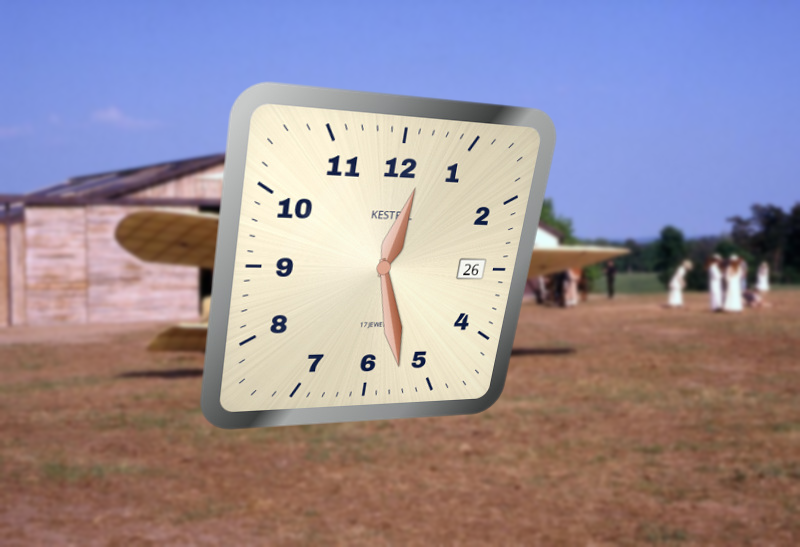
{"hour": 12, "minute": 27}
